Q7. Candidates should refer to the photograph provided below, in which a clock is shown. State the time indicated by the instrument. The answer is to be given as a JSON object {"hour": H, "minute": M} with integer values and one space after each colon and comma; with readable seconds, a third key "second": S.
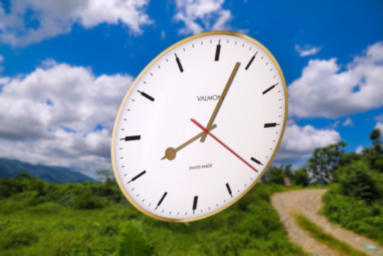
{"hour": 8, "minute": 3, "second": 21}
